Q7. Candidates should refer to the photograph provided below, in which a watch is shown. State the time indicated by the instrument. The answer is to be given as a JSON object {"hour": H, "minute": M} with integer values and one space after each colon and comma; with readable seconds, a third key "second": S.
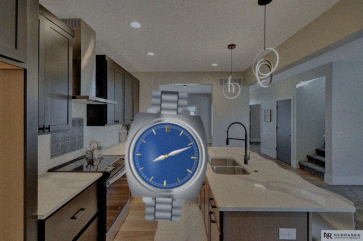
{"hour": 8, "minute": 11}
